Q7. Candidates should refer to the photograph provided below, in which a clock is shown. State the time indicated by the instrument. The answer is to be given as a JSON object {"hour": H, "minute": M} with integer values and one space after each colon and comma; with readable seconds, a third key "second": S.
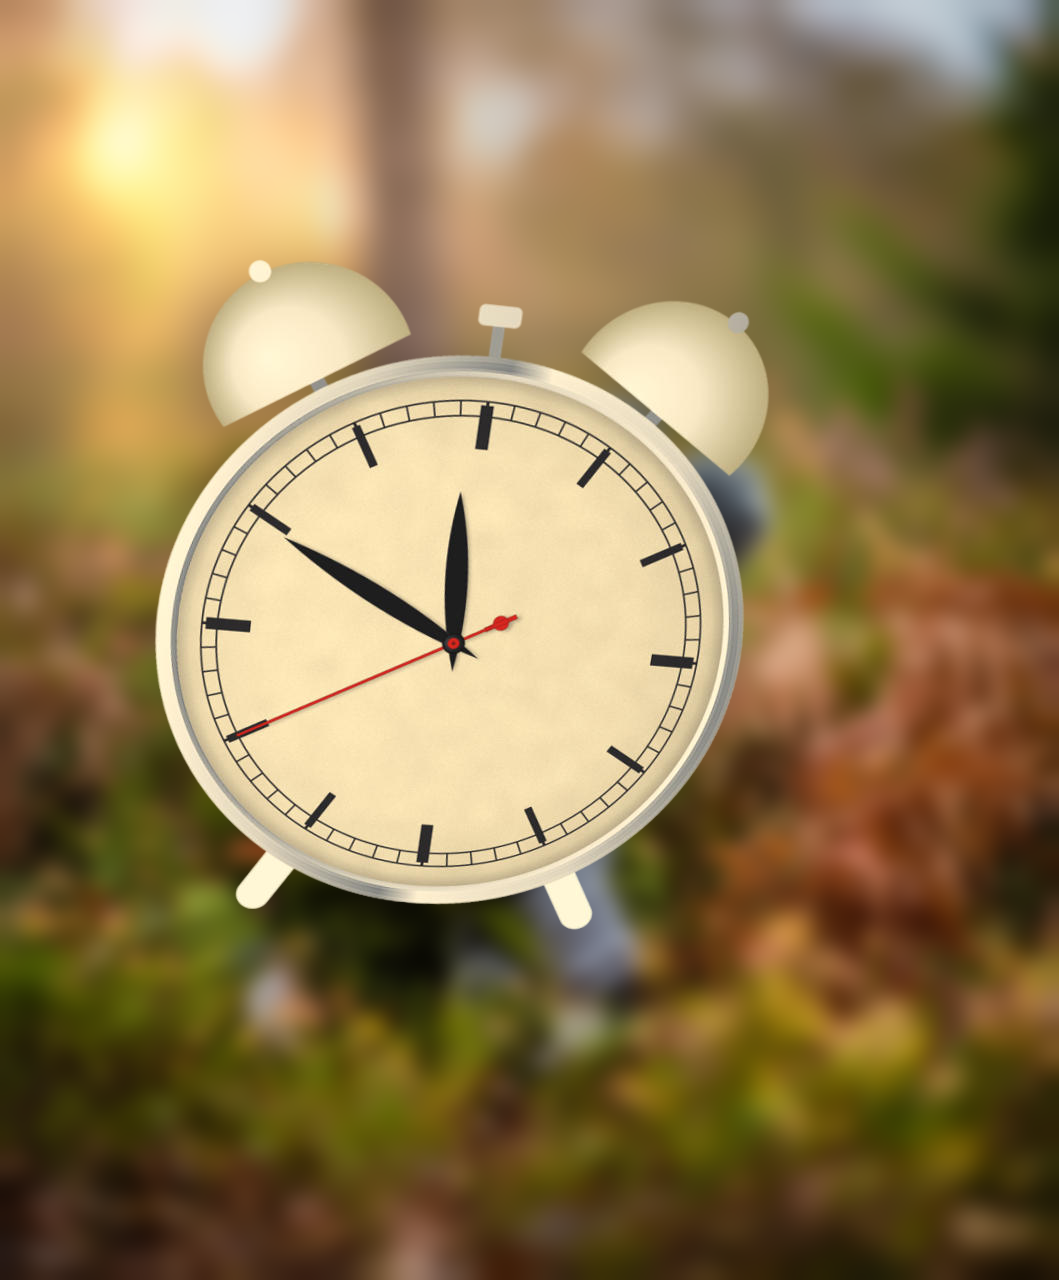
{"hour": 11, "minute": 49, "second": 40}
